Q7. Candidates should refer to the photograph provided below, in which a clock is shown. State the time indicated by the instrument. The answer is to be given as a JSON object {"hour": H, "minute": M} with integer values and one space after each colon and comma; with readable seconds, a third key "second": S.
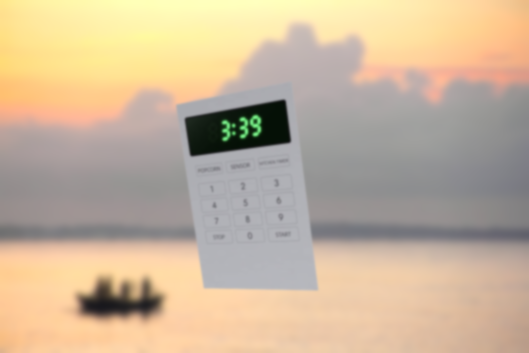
{"hour": 3, "minute": 39}
